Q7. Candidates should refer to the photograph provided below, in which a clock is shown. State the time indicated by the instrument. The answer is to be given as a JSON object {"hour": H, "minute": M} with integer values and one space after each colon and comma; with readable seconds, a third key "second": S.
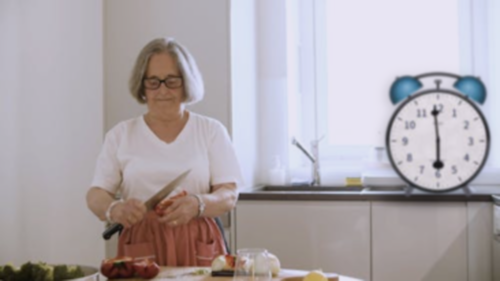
{"hour": 5, "minute": 59}
